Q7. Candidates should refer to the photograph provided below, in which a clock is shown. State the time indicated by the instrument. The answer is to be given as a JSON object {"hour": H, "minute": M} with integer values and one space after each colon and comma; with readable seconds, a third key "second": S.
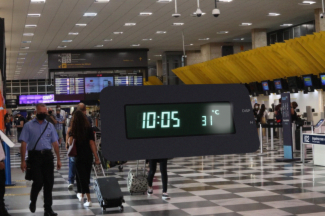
{"hour": 10, "minute": 5}
